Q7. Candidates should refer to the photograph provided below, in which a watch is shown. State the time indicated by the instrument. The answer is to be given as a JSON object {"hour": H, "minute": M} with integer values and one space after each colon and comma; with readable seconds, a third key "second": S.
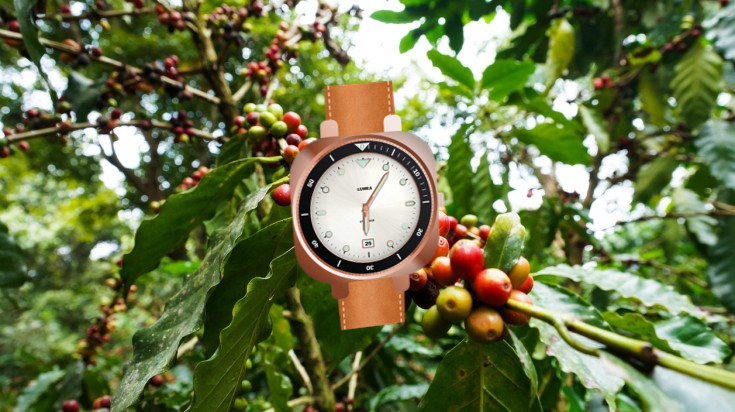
{"hour": 6, "minute": 6}
